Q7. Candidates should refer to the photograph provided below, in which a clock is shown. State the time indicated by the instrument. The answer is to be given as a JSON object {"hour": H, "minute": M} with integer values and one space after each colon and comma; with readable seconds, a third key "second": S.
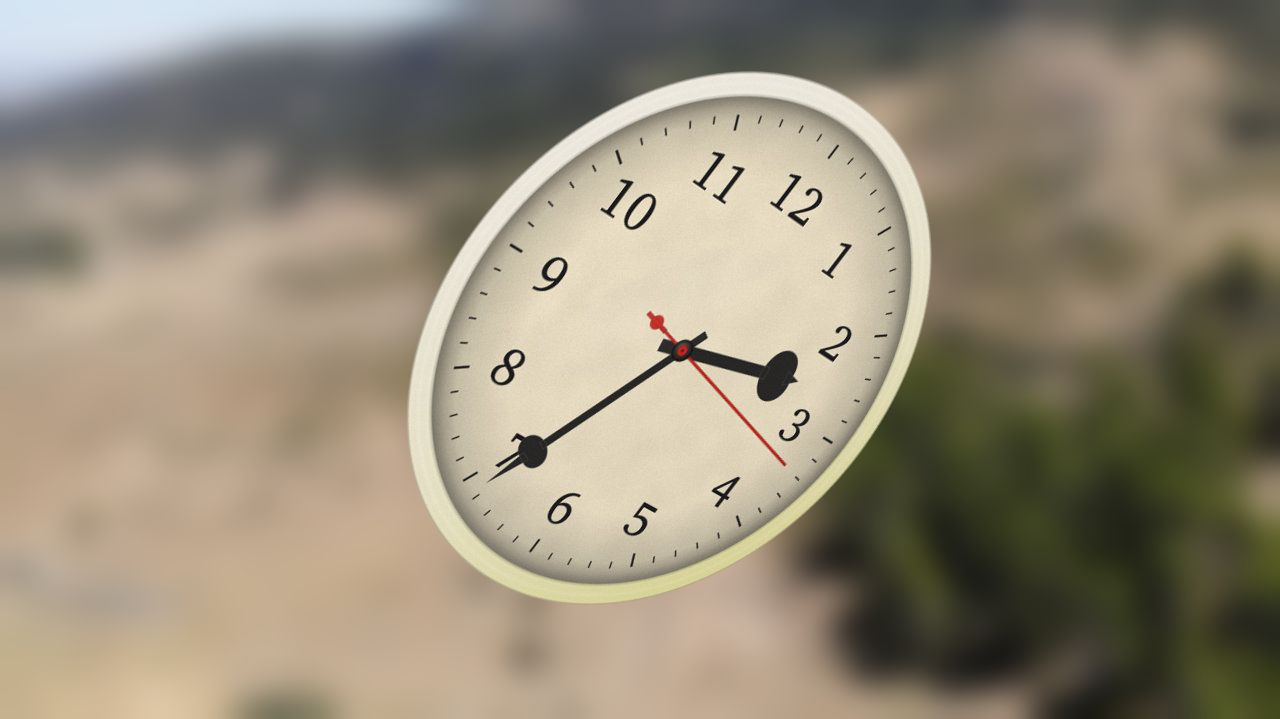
{"hour": 2, "minute": 34, "second": 17}
